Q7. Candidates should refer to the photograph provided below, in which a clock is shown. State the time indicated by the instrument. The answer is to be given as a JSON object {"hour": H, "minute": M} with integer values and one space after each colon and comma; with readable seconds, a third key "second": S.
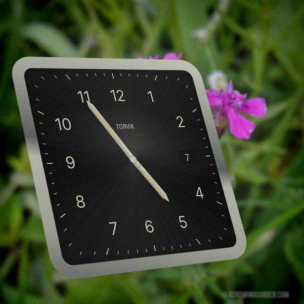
{"hour": 4, "minute": 55}
